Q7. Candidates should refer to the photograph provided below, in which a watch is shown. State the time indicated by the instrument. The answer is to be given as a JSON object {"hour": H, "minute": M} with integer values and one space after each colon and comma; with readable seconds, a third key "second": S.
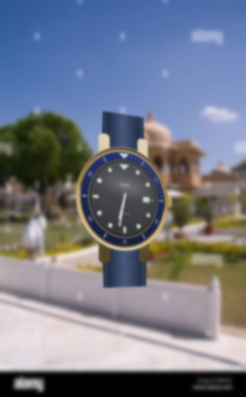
{"hour": 6, "minute": 32}
